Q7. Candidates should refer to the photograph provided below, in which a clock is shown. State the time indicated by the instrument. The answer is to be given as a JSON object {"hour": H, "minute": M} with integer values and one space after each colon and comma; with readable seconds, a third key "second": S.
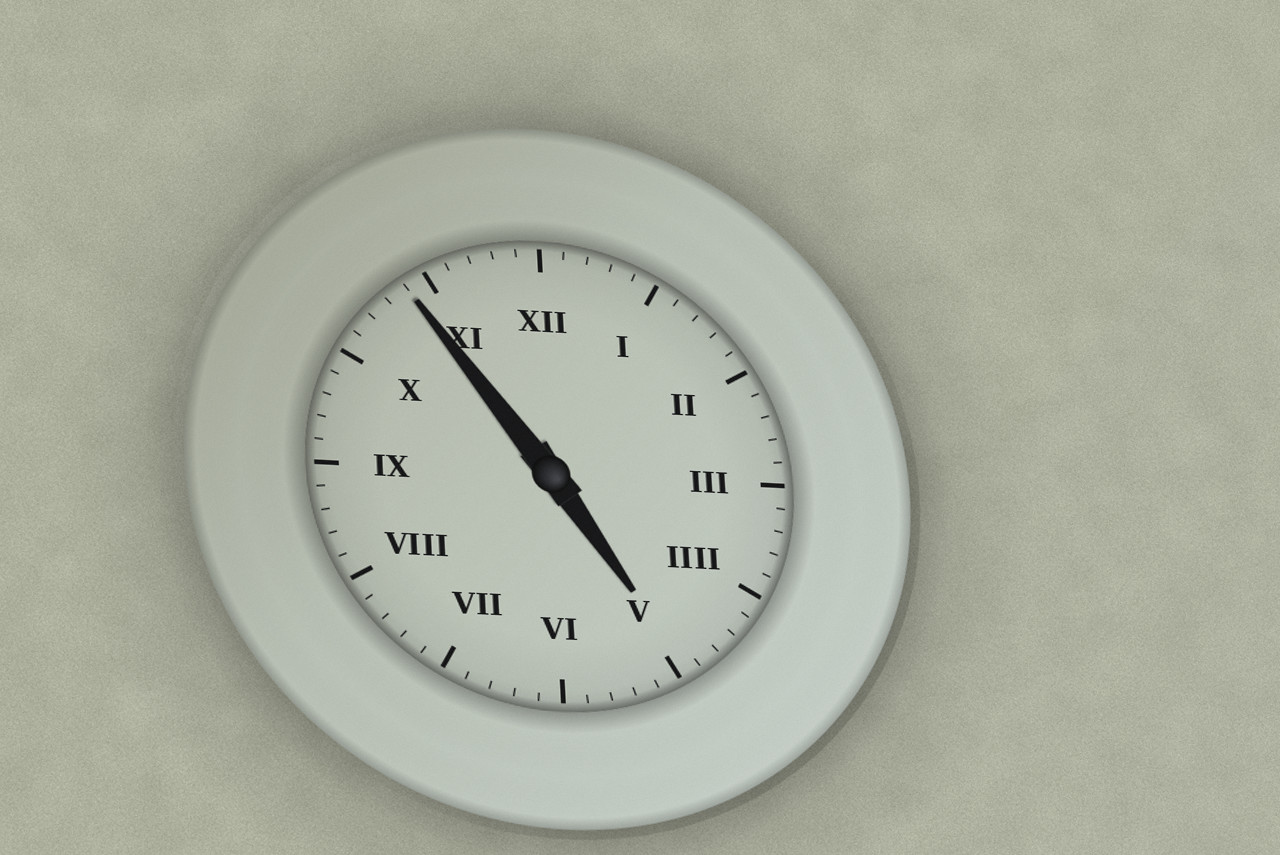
{"hour": 4, "minute": 54}
